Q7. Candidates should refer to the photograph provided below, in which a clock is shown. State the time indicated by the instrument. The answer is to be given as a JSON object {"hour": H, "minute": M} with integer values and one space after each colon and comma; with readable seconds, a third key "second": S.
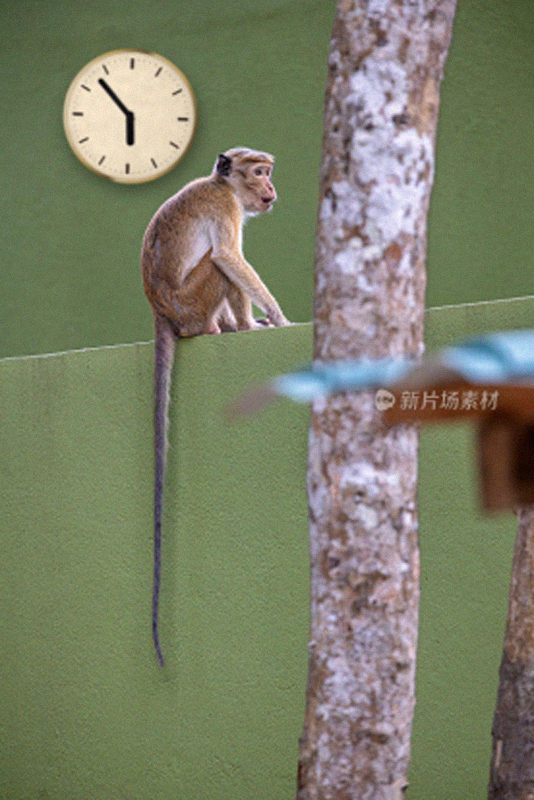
{"hour": 5, "minute": 53}
